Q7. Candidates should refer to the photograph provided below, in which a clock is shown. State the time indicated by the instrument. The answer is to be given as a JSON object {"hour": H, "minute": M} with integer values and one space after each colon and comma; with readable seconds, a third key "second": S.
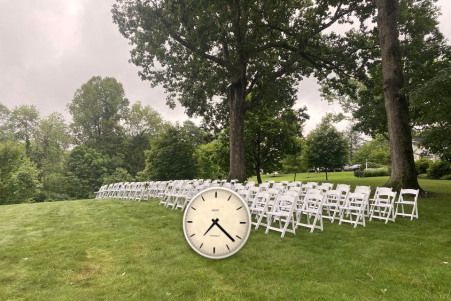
{"hour": 7, "minute": 22}
